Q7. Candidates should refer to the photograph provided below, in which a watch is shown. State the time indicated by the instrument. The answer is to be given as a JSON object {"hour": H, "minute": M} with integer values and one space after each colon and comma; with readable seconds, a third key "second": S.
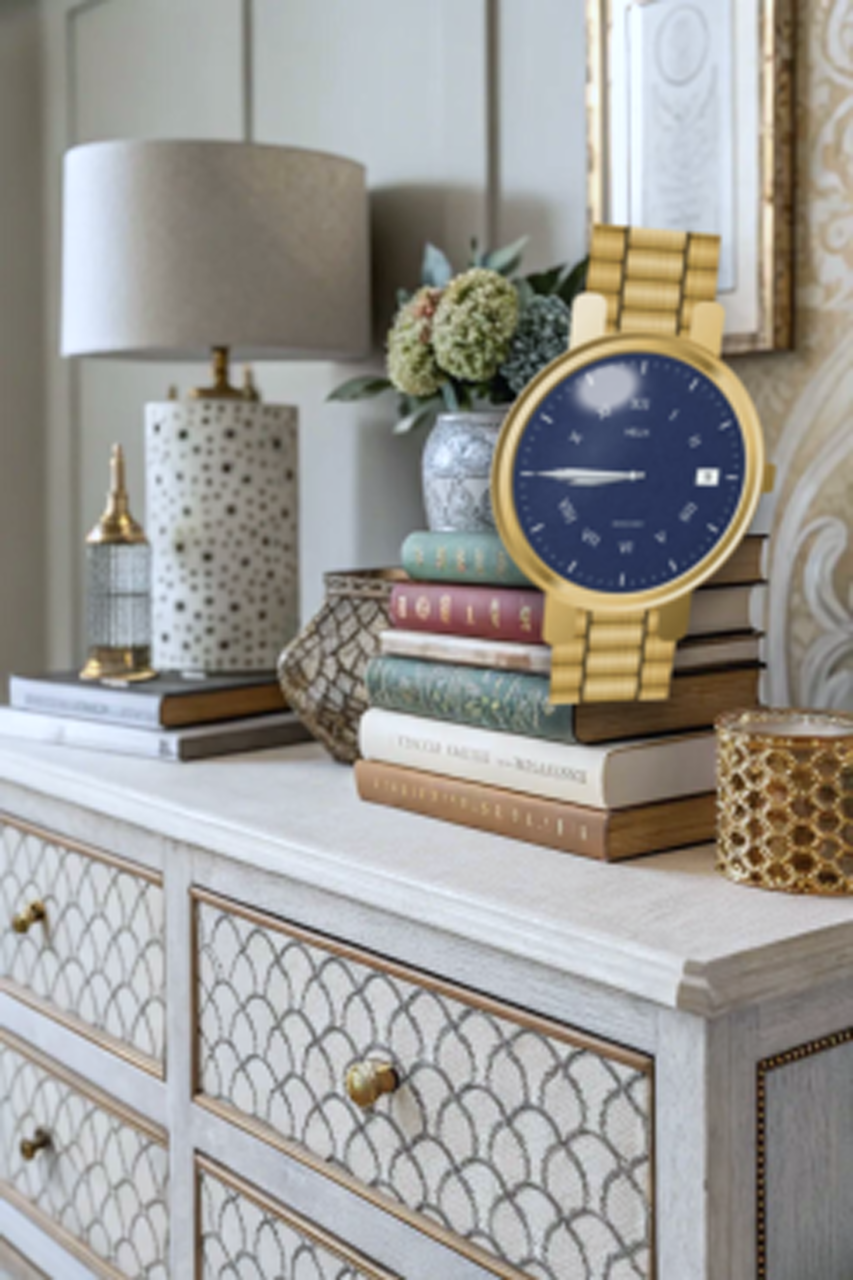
{"hour": 8, "minute": 45}
